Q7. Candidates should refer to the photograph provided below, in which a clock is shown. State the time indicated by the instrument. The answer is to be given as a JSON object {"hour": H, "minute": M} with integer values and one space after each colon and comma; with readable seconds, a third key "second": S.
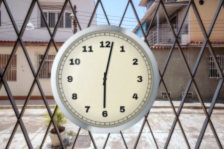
{"hour": 6, "minute": 2}
